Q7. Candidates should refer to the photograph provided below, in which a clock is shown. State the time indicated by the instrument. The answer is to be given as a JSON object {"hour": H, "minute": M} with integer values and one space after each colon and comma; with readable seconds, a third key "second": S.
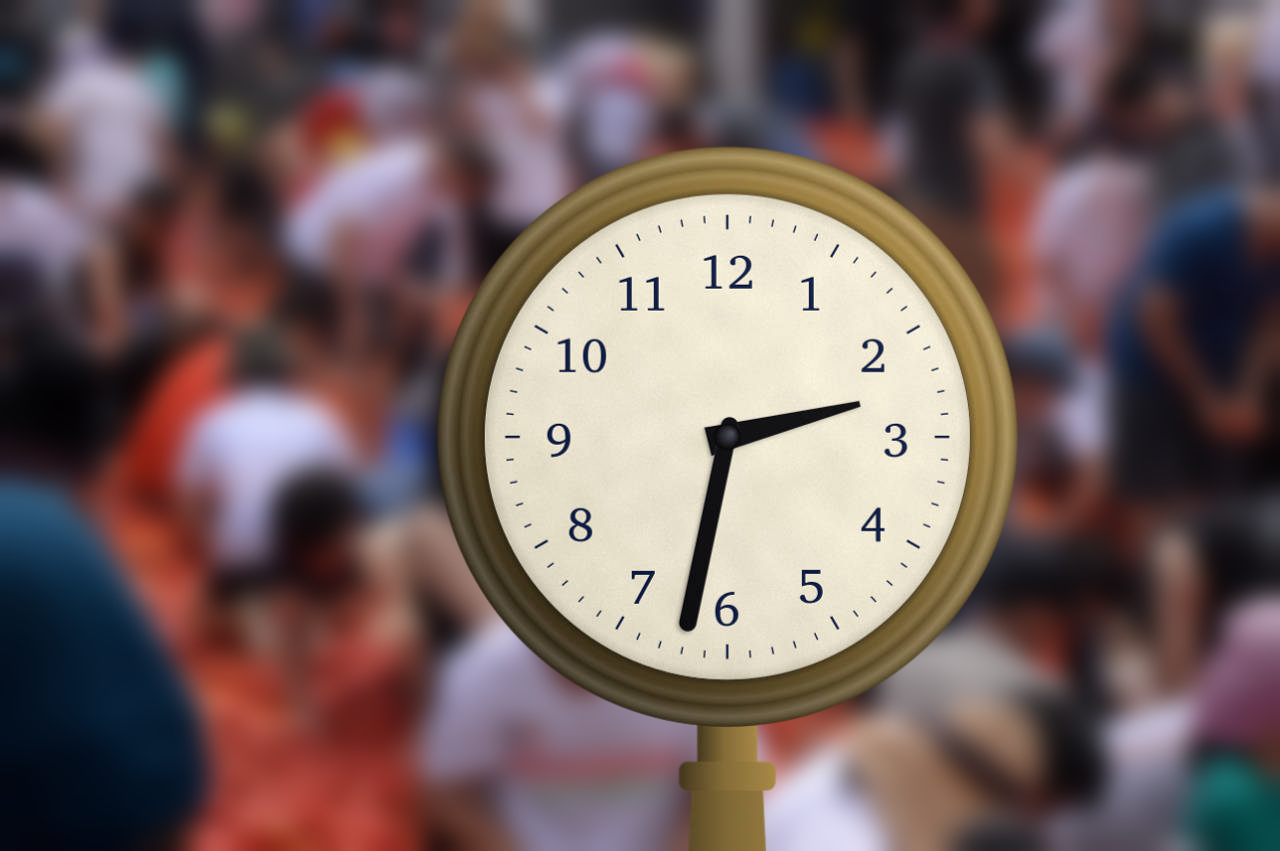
{"hour": 2, "minute": 32}
